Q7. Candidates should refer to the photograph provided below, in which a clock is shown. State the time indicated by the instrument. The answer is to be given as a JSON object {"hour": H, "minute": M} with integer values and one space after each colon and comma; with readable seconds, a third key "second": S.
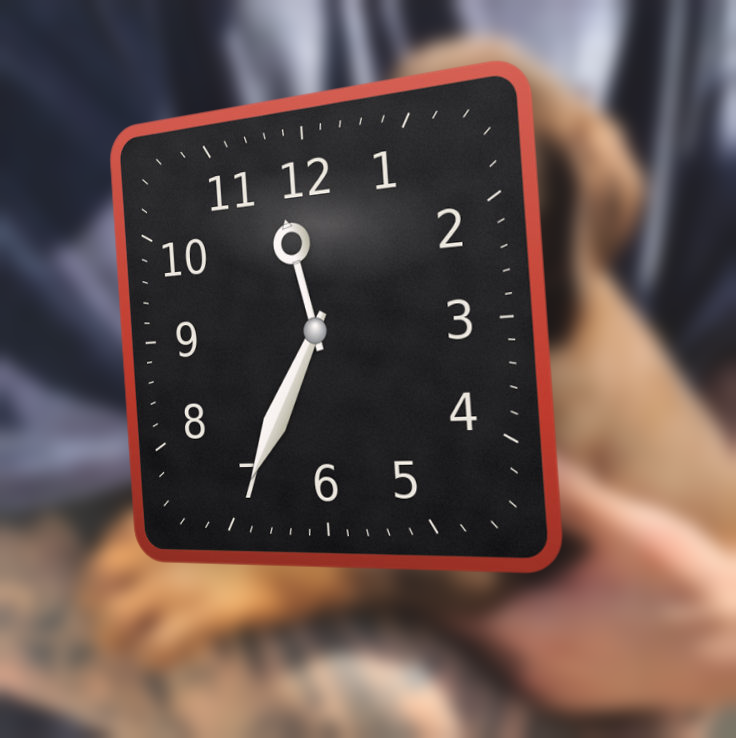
{"hour": 11, "minute": 35}
